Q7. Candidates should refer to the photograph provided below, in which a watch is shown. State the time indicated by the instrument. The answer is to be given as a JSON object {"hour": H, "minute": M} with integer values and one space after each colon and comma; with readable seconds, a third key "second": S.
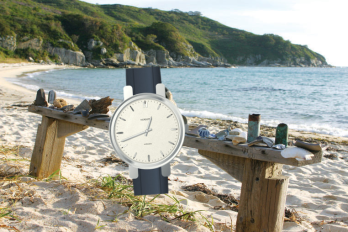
{"hour": 12, "minute": 42}
